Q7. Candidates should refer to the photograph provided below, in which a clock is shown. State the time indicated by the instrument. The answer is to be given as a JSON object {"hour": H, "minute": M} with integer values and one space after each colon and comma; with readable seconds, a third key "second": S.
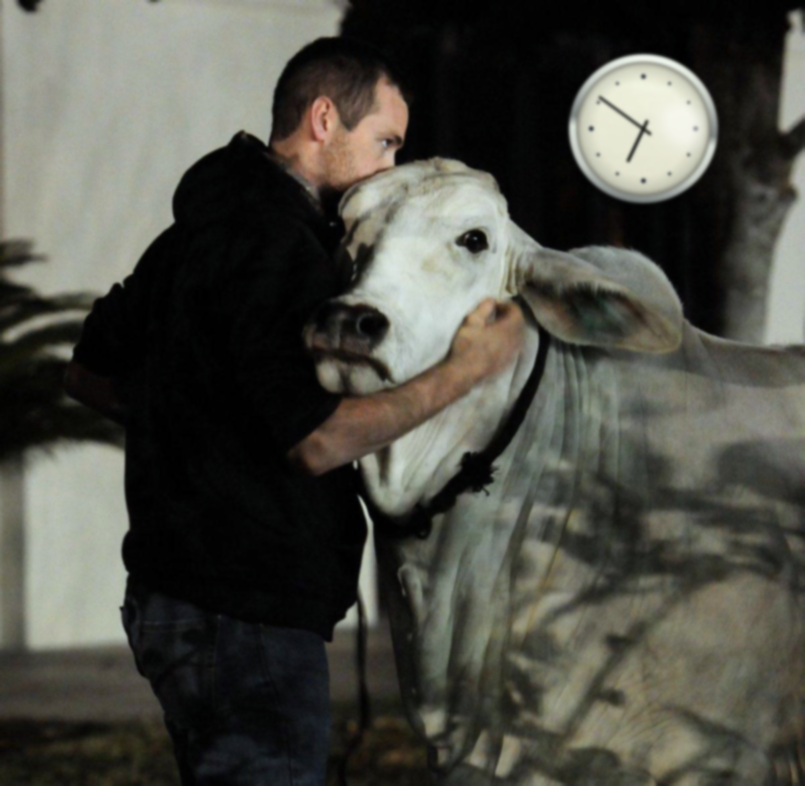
{"hour": 6, "minute": 51}
